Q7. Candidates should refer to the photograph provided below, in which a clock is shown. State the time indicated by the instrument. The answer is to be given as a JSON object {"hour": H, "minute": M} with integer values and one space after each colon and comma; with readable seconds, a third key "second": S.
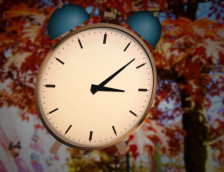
{"hour": 3, "minute": 8}
